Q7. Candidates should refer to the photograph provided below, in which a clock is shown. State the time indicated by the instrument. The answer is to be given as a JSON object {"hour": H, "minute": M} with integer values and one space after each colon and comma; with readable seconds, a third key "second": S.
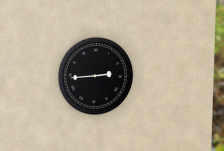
{"hour": 2, "minute": 44}
